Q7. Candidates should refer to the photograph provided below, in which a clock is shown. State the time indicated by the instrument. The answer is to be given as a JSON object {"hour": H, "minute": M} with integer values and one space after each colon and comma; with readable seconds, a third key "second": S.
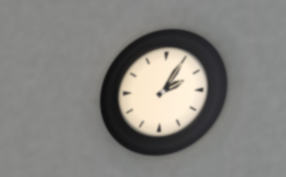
{"hour": 2, "minute": 5}
